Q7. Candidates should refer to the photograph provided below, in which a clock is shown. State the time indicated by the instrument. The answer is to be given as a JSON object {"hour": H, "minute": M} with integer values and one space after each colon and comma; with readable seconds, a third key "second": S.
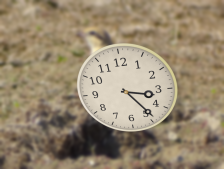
{"hour": 3, "minute": 24}
